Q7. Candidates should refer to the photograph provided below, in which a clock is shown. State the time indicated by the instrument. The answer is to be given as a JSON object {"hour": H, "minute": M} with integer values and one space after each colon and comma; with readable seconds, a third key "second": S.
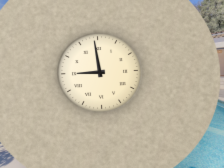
{"hour": 8, "minute": 59}
